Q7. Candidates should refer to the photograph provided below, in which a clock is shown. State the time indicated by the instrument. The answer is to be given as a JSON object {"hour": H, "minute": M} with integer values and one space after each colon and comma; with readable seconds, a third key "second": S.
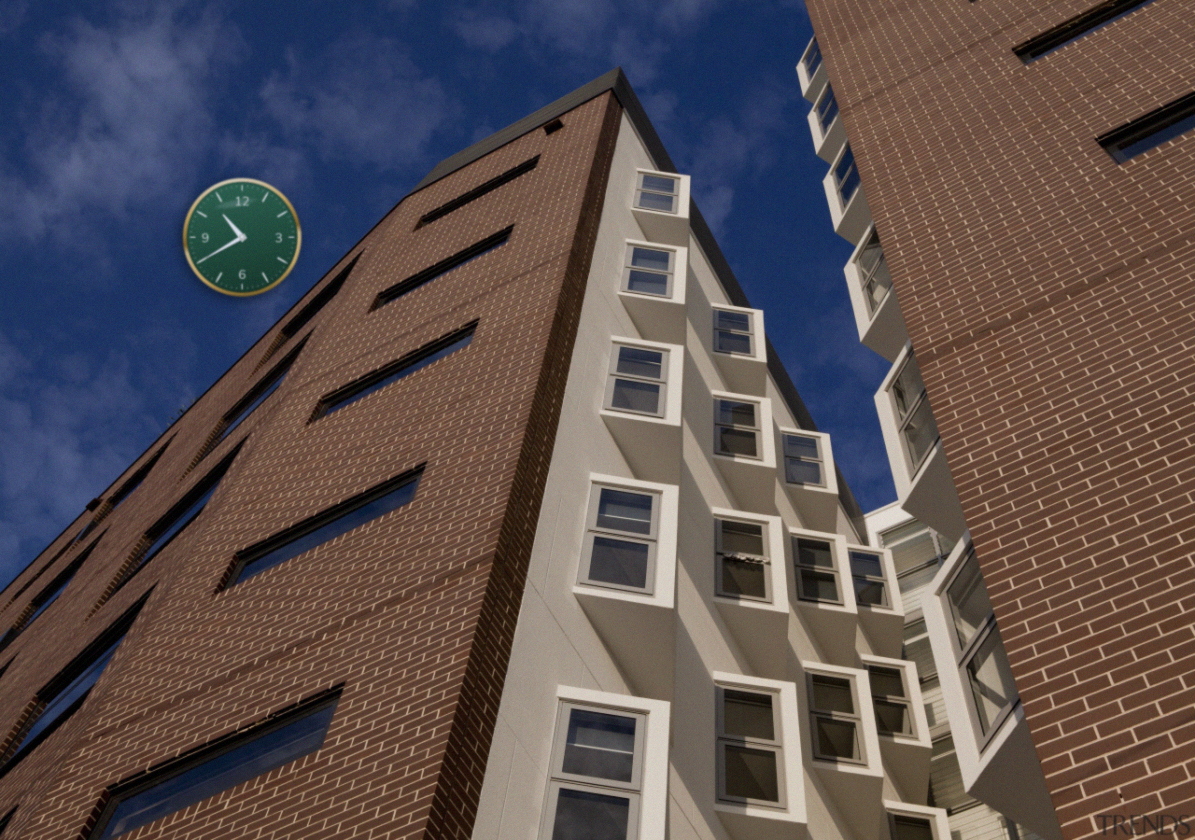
{"hour": 10, "minute": 40}
